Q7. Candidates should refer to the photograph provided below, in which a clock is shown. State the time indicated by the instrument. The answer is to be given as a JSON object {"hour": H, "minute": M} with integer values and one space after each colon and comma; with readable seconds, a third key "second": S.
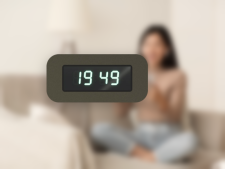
{"hour": 19, "minute": 49}
